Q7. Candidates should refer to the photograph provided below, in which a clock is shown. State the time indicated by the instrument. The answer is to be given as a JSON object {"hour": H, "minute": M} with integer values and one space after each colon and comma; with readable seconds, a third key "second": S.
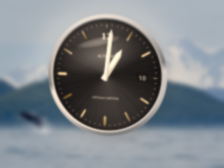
{"hour": 1, "minute": 1}
